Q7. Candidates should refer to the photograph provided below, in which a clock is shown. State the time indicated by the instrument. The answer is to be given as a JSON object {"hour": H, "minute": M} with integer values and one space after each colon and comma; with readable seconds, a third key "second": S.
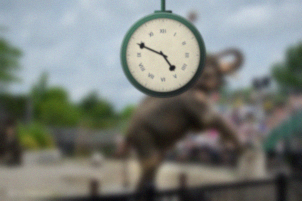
{"hour": 4, "minute": 49}
